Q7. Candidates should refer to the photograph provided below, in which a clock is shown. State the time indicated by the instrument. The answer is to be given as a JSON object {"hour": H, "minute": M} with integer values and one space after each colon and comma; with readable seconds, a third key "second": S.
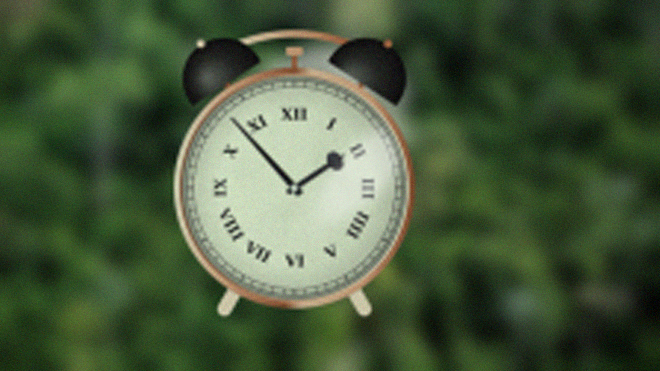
{"hour": 1, "minute": 53}
